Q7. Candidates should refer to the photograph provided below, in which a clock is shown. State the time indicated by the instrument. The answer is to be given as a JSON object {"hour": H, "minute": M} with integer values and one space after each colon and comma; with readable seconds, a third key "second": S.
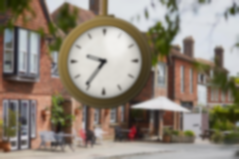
{"hour": 9, "minute": 36}
